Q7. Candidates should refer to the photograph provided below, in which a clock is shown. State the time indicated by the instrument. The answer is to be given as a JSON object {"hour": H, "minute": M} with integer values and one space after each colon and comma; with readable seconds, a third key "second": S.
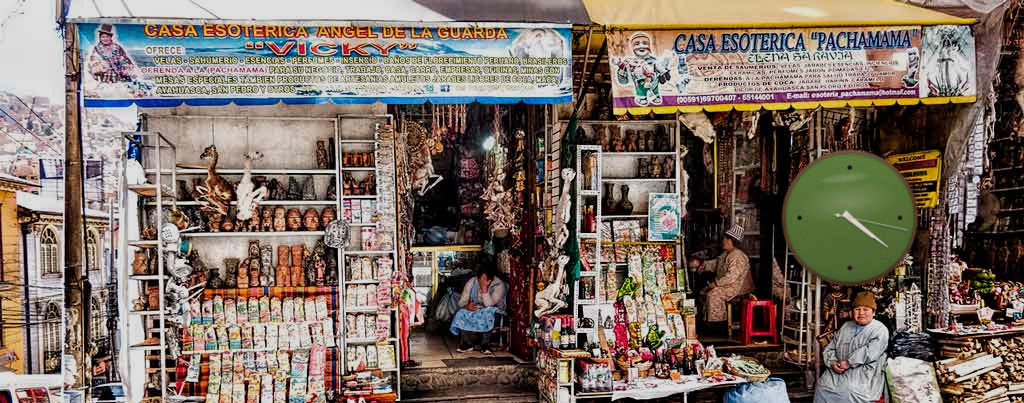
{"hour": 4, "minute": 21, "second": 17}
